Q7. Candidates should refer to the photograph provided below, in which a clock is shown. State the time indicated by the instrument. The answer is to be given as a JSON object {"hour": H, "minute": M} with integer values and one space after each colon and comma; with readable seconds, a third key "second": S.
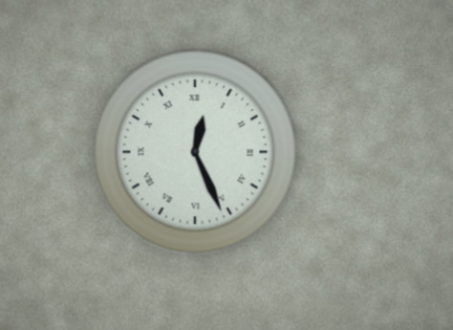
{"hour": 12, "minute": 26}
